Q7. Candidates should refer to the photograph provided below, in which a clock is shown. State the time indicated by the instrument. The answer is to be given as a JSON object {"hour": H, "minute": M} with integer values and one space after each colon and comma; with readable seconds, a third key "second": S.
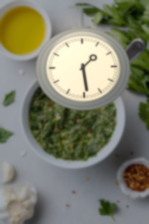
{"hour": 1, "minute": 29}
